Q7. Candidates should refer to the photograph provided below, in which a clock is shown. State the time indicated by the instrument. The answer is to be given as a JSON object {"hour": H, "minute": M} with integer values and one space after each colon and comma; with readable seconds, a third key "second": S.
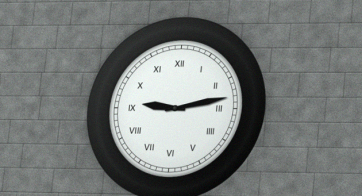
{"hour": 9, "minute": 13}
